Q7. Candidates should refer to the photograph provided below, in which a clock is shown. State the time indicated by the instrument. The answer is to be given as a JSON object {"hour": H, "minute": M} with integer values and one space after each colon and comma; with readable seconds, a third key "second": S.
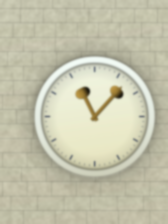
{"hour": 11, "minute": 7}
